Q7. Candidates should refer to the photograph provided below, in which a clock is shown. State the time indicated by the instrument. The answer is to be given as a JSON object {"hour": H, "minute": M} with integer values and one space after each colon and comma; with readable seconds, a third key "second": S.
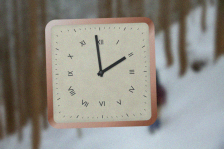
{"hour": 1, "minute": 59}
